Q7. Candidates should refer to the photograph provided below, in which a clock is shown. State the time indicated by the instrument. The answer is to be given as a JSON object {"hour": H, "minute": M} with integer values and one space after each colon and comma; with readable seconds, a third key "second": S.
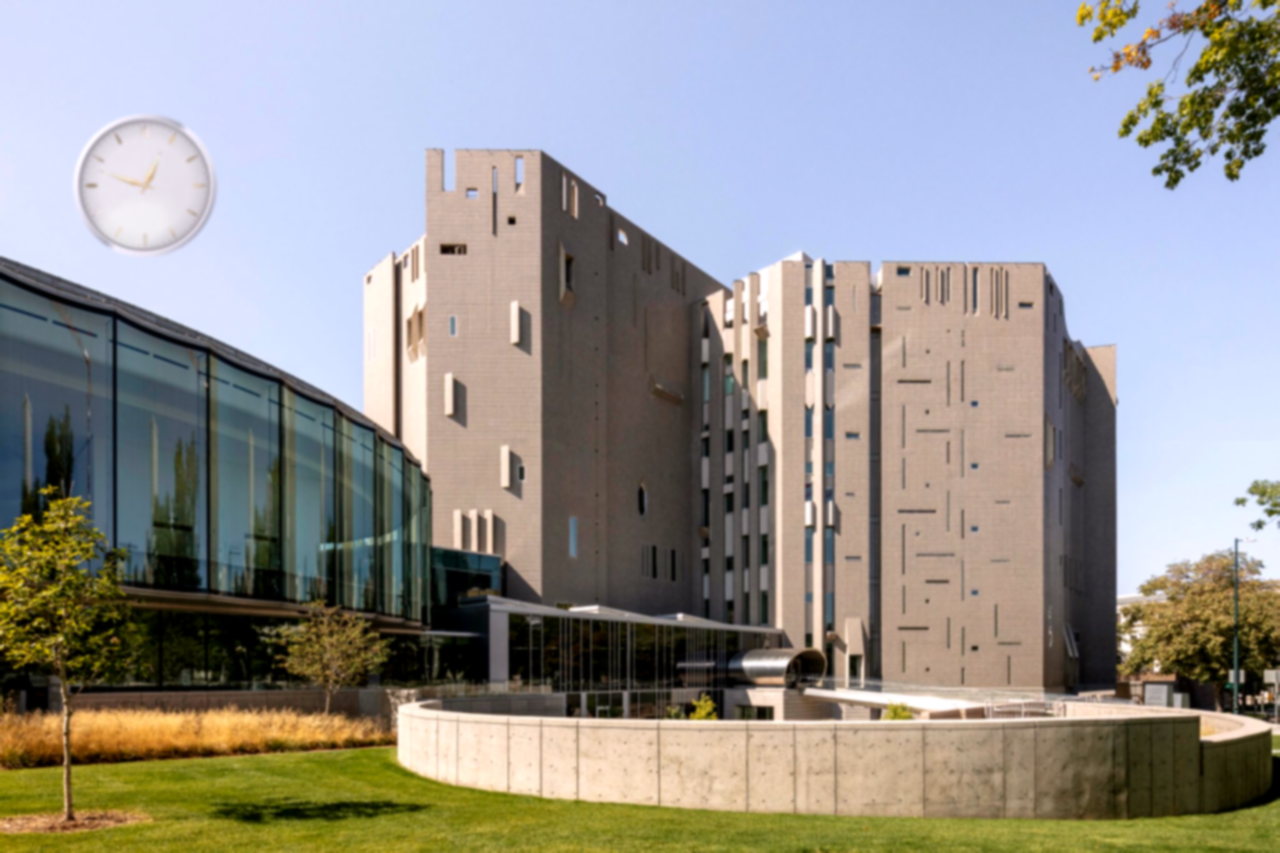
{"hour": 12, "minute": 48}
